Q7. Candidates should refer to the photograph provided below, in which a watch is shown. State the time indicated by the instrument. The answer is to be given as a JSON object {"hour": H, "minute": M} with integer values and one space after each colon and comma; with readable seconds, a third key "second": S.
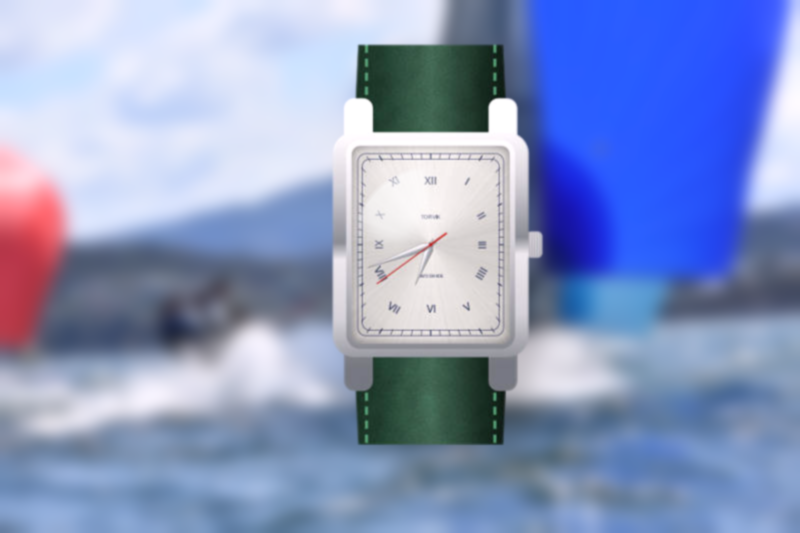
{"hour": 6, "minute": 41, "second": 39}
